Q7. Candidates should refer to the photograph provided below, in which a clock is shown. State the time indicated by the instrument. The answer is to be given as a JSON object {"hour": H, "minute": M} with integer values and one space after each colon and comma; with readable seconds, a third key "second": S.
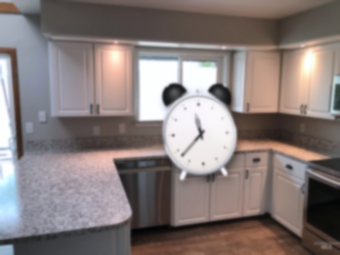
{"hour": 11, "minute": 38}
